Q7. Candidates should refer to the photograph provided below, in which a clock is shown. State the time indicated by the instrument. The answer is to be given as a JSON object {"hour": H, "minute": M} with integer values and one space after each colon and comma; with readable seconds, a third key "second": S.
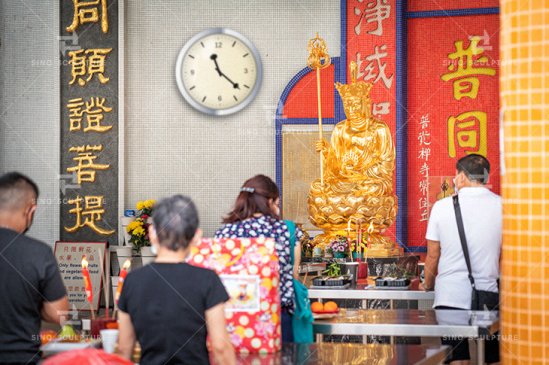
{"hour": 11, "minute": 22}
